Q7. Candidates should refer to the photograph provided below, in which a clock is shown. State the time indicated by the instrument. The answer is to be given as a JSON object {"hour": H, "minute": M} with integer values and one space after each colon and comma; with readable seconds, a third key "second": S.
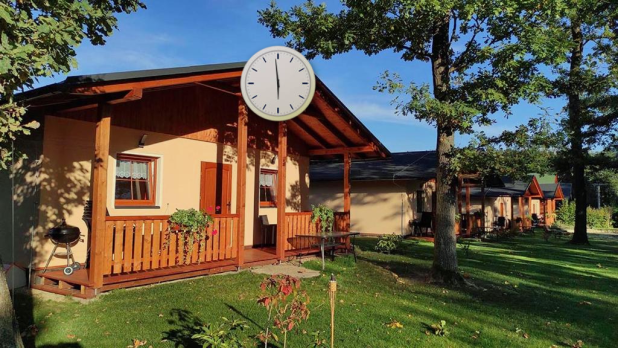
{"hour": 5, "minute": 59}
